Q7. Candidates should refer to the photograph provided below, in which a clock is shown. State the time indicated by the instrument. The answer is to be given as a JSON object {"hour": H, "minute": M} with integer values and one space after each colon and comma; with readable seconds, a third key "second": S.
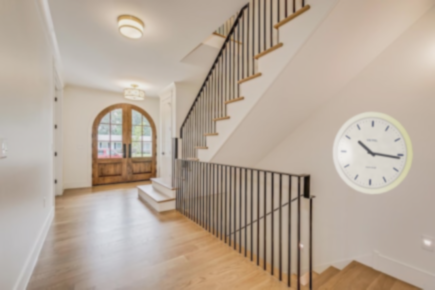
{"hour": 10, "minute": 16}
